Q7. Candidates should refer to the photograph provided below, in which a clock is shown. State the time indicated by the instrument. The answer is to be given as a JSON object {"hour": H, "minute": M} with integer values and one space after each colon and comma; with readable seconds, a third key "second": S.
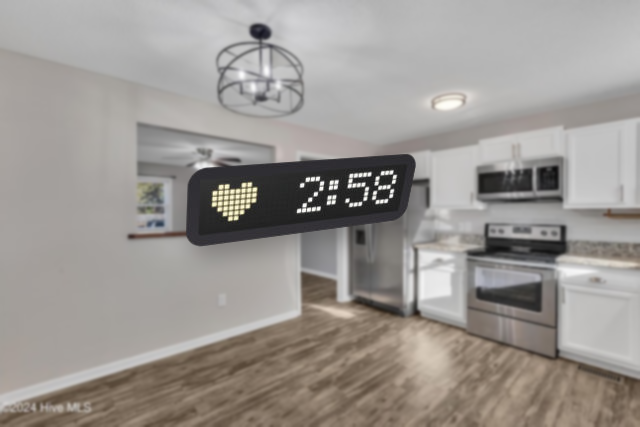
{"hour": 2, "minute": 58}
